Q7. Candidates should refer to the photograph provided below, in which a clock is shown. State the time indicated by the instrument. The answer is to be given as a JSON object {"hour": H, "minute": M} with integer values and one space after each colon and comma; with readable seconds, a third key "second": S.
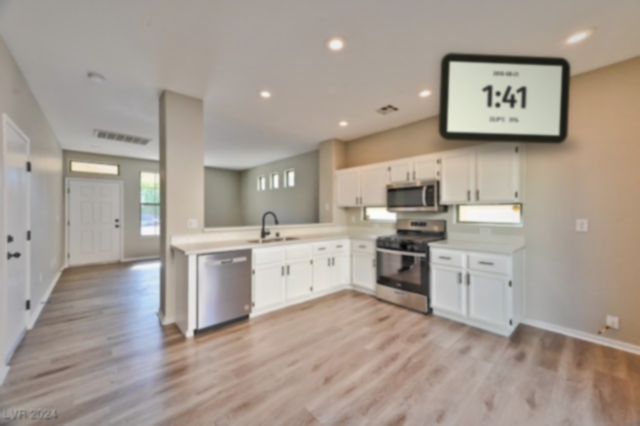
{"hour": 1, "minute": 41}
